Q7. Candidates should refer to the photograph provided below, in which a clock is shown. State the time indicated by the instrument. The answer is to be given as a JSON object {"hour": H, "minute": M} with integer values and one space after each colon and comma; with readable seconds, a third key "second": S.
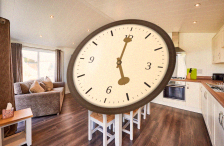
{"hour": 5, "minute": 0}
